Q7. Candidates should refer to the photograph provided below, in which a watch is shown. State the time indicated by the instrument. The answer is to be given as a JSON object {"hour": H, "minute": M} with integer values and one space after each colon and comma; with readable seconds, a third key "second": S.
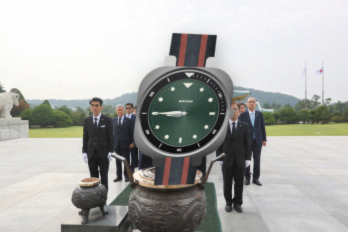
{"hour": 8, "minute": 45}
